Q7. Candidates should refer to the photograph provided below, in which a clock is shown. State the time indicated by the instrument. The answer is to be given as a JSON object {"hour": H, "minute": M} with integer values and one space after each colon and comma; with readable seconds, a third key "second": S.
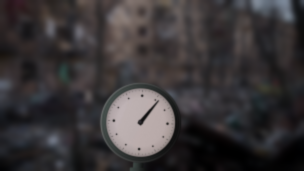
{"hour": 1, "minute": 6}
